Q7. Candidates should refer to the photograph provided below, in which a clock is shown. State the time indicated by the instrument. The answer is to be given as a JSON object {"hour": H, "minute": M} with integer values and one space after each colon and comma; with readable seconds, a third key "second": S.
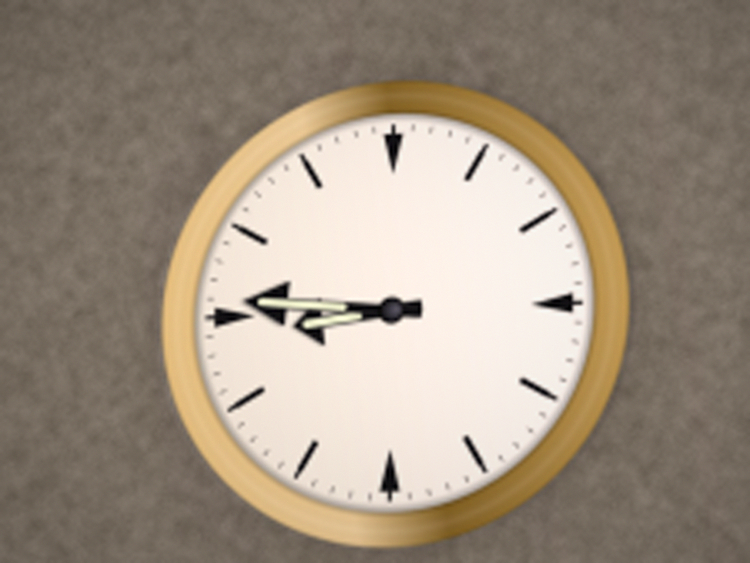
{"hour": 8, "minute": 46}
